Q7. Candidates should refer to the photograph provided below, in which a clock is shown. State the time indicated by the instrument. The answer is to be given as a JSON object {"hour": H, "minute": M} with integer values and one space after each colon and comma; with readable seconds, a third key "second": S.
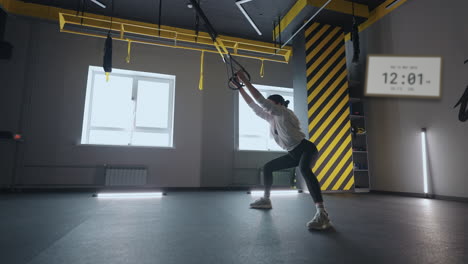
{"hour": 12, "minute": 1}
